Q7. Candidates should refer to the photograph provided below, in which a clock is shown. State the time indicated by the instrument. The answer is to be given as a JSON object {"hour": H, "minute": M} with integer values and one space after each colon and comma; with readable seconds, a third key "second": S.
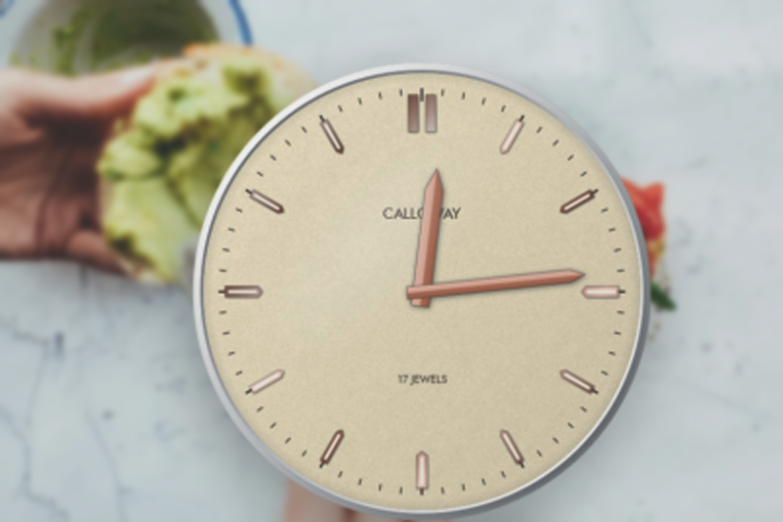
{"hour": 12, "minute": 14}
